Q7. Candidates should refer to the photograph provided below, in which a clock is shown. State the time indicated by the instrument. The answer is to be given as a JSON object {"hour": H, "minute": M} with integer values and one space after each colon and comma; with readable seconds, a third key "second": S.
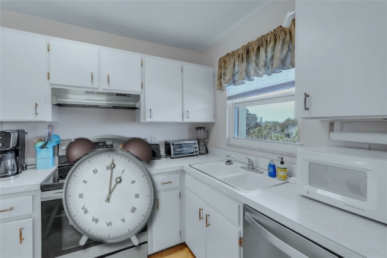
{"hour": 1, "minute": 1}
